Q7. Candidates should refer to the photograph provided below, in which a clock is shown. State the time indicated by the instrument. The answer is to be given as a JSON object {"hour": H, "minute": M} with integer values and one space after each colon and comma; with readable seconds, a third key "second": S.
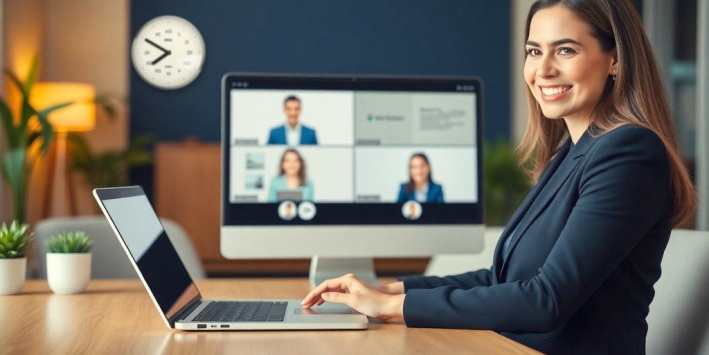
{"hour": 7, "minute": 50}
